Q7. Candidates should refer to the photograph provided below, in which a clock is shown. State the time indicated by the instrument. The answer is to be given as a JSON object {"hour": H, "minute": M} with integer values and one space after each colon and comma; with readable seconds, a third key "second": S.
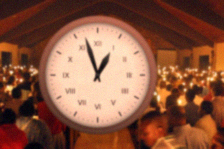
{"hour": 12, "minute": 57}
